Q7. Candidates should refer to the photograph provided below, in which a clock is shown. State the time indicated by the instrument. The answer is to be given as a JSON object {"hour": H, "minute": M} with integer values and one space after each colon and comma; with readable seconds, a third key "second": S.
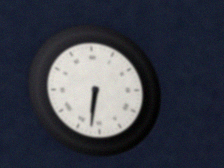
{"hour": 6, "minute": 32}
